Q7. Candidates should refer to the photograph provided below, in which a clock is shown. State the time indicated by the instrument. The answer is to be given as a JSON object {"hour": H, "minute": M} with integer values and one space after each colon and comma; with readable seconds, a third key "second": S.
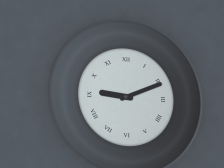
{"hour": 9, "minute": 11}
